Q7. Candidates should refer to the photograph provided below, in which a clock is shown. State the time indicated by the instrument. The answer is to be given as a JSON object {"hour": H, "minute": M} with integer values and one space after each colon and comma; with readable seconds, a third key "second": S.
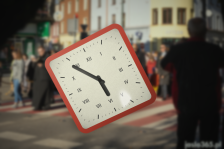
{"hour": 5, "minute": 54}
